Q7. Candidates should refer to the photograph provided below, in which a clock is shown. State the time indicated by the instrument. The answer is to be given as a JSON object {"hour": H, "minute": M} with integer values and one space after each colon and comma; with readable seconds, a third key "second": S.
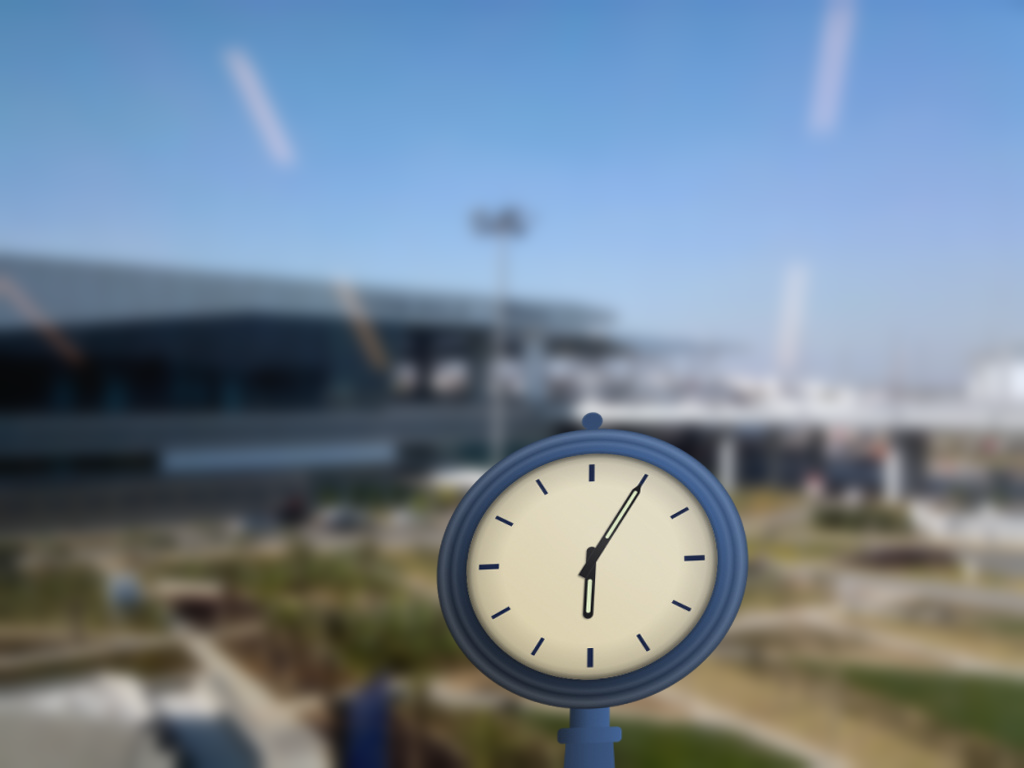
{"hour": 6, "minute": 5}
